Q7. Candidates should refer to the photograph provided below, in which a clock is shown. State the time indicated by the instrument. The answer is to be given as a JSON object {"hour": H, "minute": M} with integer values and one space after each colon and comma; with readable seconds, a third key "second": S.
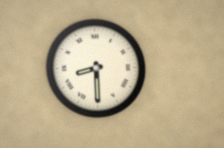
{"hour": 8, "minute": 30}
